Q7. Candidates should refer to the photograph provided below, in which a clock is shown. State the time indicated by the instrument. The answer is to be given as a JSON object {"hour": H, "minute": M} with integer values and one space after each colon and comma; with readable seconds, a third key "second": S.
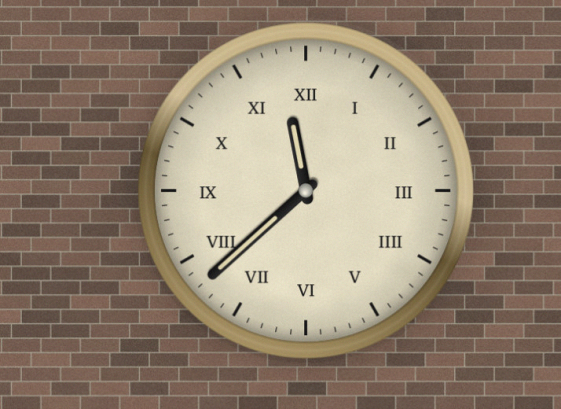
{"hour": 11, "minute": 38}
